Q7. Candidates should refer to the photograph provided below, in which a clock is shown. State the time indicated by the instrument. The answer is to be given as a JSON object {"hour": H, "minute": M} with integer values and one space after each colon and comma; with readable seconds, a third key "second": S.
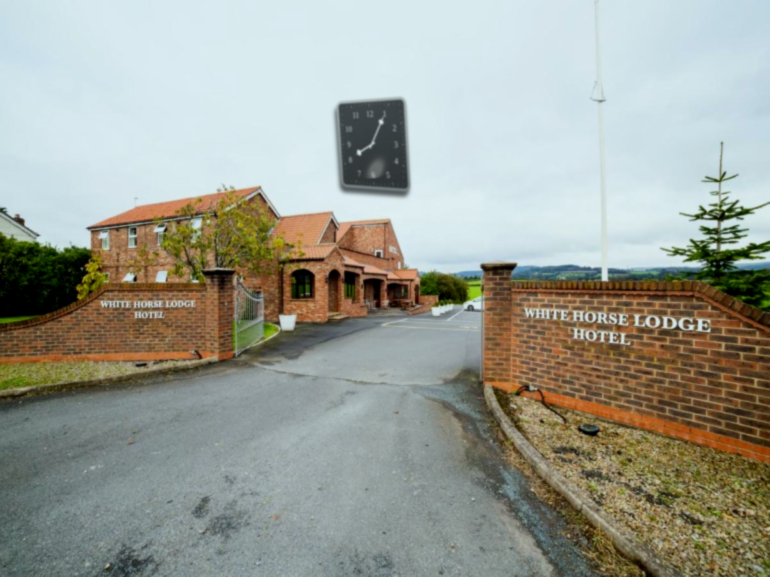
{"hour": 8, "minute": 5}
